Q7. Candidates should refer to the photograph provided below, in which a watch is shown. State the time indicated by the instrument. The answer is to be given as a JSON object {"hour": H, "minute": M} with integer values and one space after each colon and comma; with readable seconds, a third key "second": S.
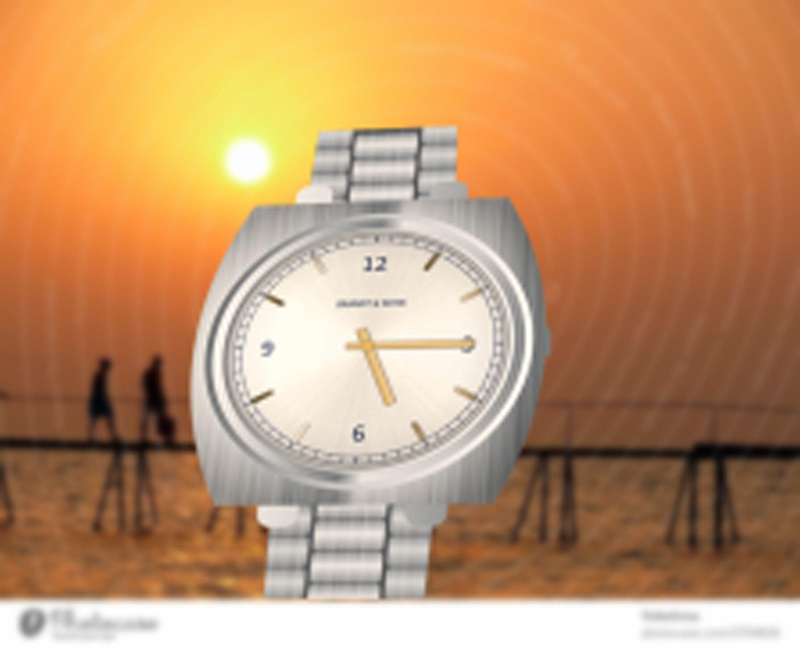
{"hour": 5, "minute": 15}
